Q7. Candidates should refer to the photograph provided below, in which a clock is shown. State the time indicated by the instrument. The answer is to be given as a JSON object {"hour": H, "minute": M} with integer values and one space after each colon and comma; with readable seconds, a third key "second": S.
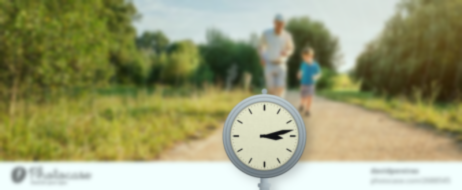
{"hour": 3, "minute": 13}
